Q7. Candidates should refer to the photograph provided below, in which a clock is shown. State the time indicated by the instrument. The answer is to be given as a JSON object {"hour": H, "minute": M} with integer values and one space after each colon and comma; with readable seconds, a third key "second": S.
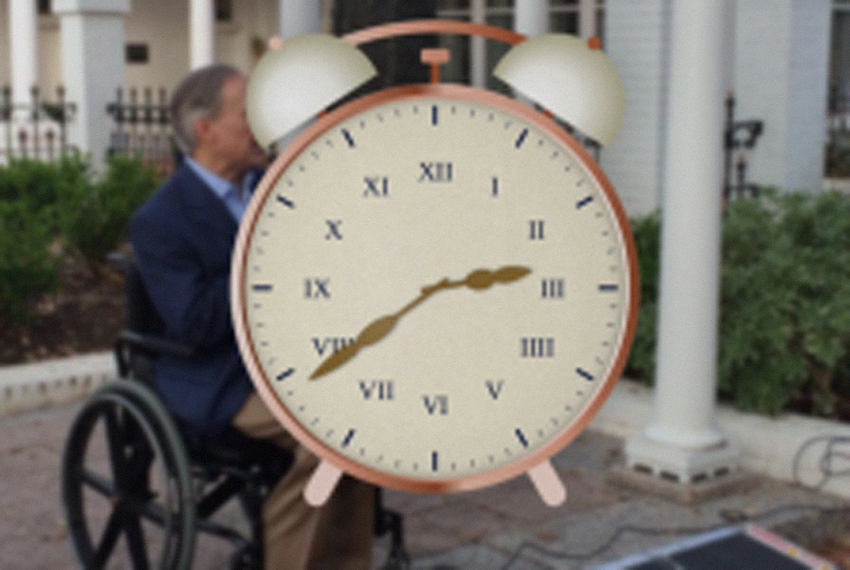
{"hour": 2, "minute": 39}
